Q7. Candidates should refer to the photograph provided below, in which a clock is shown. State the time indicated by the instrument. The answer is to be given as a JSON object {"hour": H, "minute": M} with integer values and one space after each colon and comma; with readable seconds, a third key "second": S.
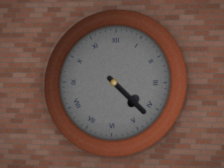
{"hour": 4, "minute": 22}
